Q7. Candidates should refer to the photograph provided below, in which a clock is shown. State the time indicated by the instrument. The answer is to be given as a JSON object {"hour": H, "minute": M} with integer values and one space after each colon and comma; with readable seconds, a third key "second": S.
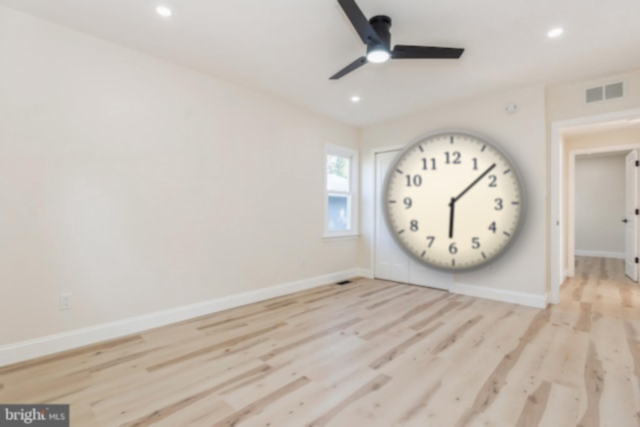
{"hour": 6, "minute": 8}
